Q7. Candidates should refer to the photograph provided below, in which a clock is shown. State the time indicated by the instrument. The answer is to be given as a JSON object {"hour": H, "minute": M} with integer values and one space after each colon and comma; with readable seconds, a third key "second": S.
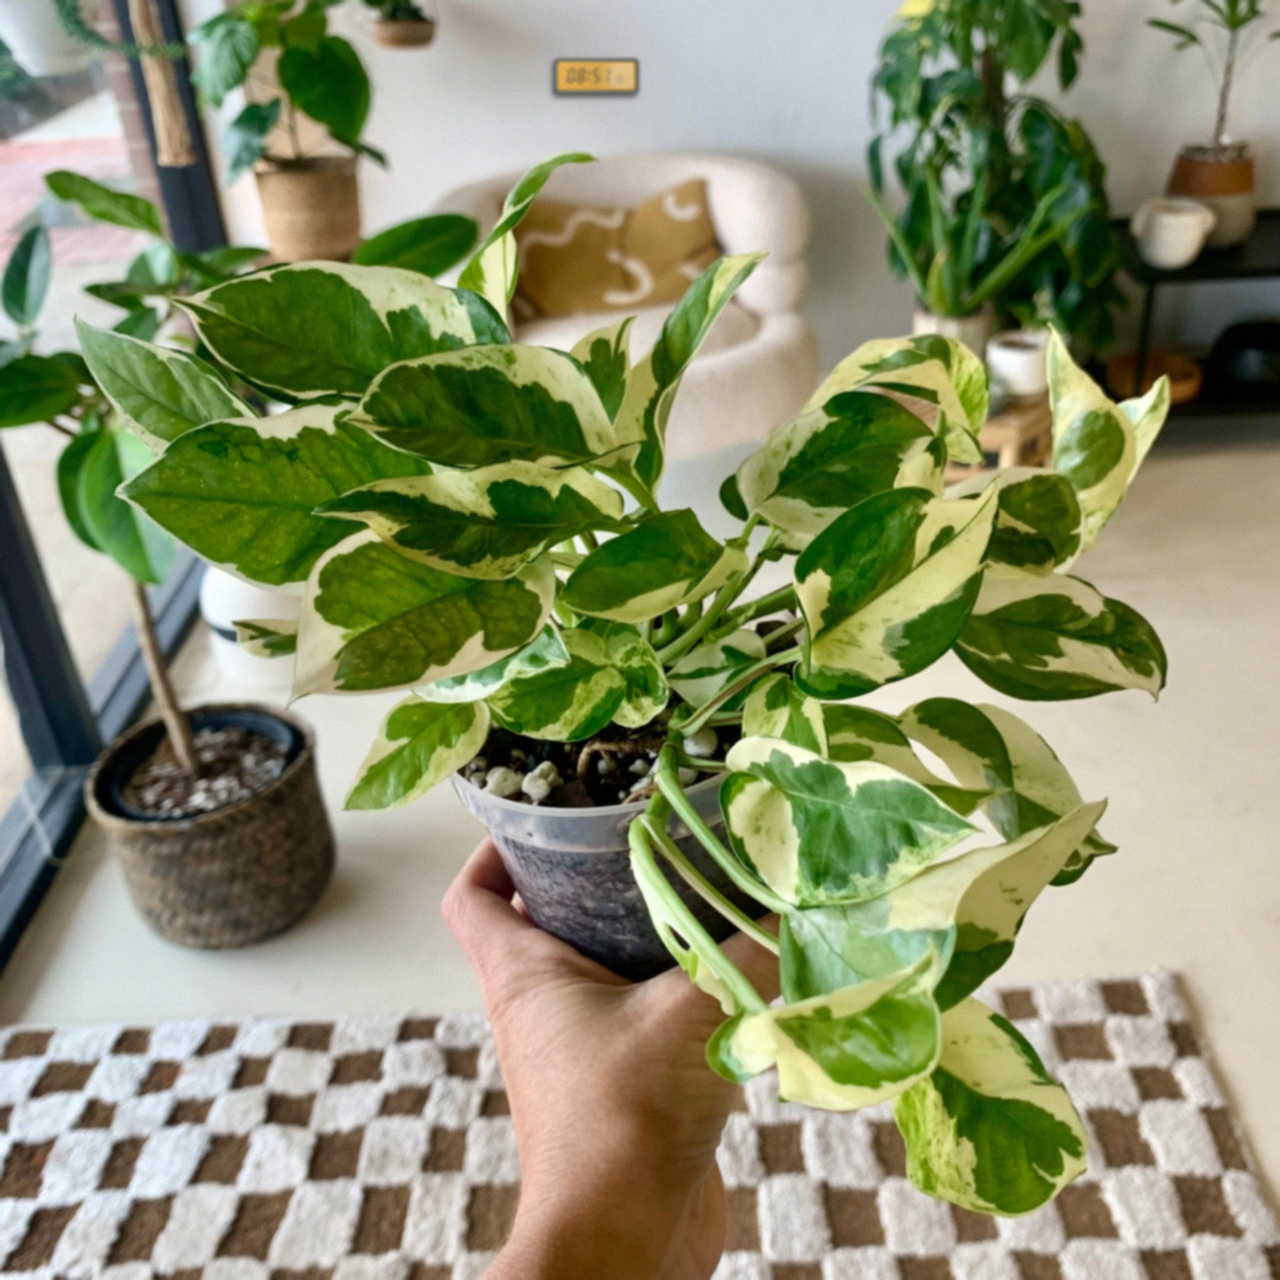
{"hour": 8, "minute": 51}
